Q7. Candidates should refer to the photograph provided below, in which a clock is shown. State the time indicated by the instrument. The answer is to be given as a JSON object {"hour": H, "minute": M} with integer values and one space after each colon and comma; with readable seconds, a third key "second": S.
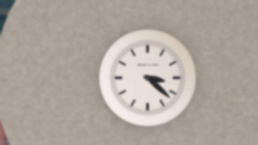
{"hour": 3, "minute": 22}
